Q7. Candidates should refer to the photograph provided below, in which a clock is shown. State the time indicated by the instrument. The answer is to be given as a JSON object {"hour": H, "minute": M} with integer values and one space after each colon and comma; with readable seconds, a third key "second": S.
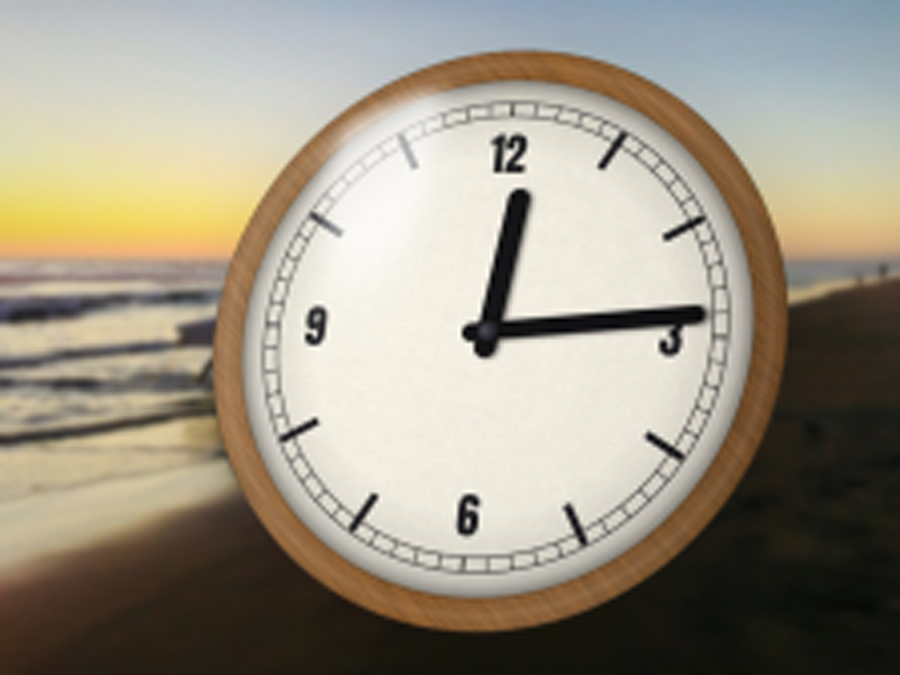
{"hour": 12, "minute": 14}
